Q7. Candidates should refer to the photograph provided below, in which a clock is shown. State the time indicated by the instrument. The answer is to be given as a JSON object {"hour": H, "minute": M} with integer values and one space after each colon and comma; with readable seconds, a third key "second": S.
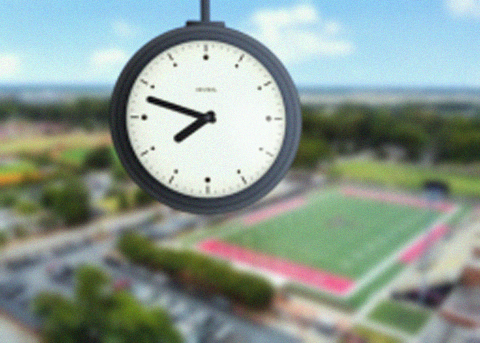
{"hour": 7, "minute": 48}
